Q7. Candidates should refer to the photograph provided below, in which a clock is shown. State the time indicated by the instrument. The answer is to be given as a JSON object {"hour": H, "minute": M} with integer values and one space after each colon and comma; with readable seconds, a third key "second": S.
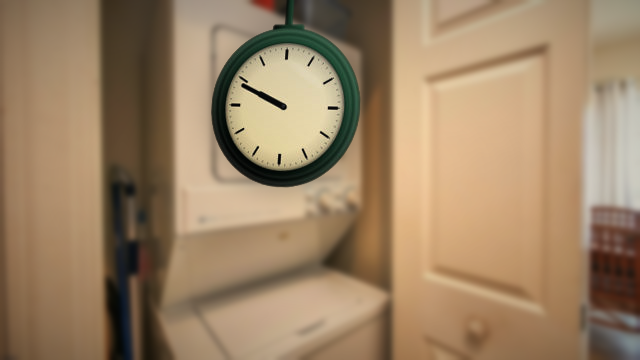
{"hour": 9, "minute": 49}
